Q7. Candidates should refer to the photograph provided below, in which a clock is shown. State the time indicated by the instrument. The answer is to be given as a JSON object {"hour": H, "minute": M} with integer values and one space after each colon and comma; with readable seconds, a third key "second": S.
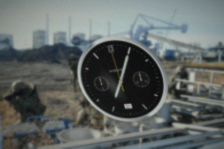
{"hour": 7, "minute": 5}
